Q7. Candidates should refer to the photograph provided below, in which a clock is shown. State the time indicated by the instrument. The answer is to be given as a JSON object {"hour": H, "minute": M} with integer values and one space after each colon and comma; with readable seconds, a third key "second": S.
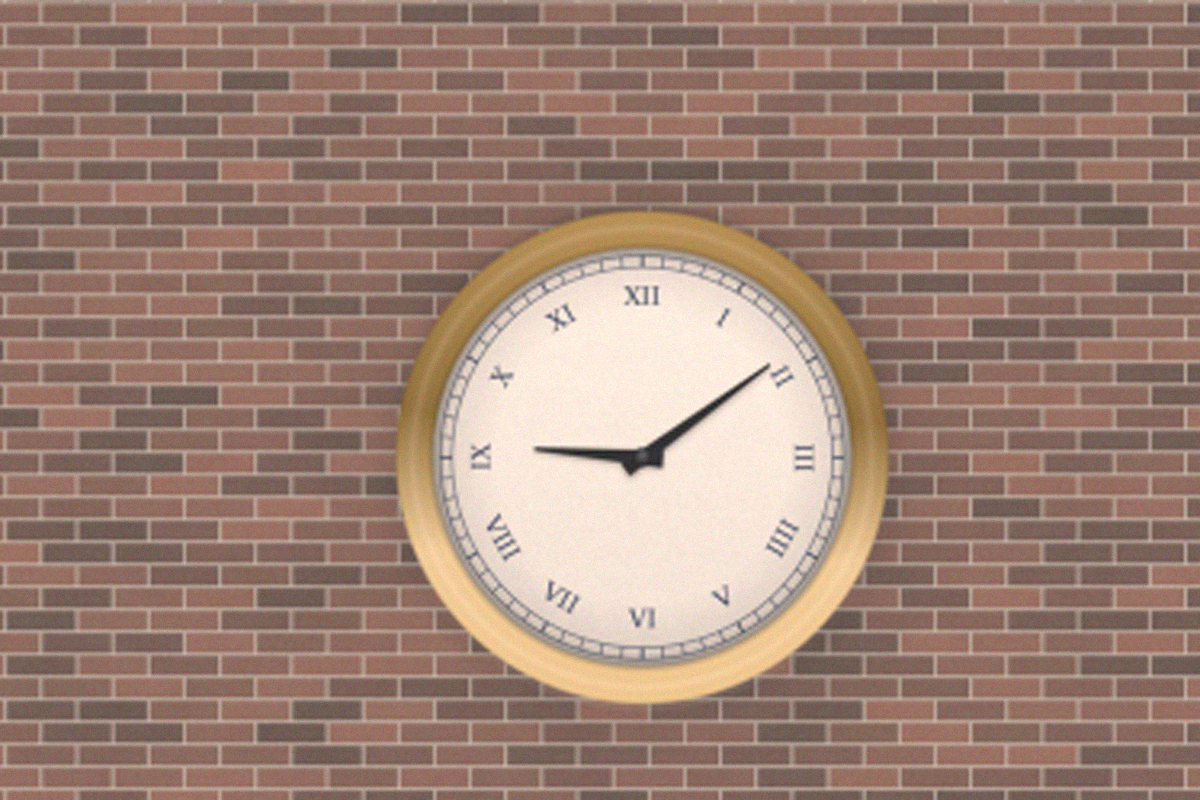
{"hour": 9, "minute": 9}
